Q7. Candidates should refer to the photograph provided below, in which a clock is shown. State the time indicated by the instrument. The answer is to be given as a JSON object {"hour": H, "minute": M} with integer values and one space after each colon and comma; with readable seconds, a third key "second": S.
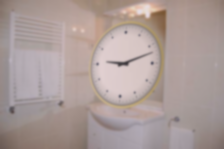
{"hour": 9, "minute": 12}
